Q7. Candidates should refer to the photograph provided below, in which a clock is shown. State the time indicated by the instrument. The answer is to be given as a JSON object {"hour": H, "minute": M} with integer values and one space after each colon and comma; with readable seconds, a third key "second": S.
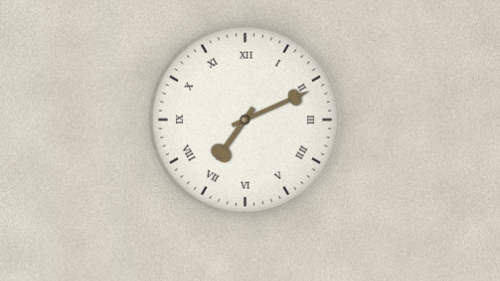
{"hour": 7, "minute": 11}
